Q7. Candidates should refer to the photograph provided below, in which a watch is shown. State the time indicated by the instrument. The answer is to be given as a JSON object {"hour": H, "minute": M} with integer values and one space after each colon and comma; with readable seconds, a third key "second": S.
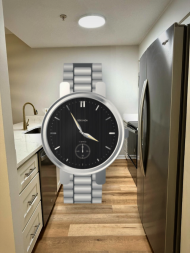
{"hour": 3, "minute": 55}
